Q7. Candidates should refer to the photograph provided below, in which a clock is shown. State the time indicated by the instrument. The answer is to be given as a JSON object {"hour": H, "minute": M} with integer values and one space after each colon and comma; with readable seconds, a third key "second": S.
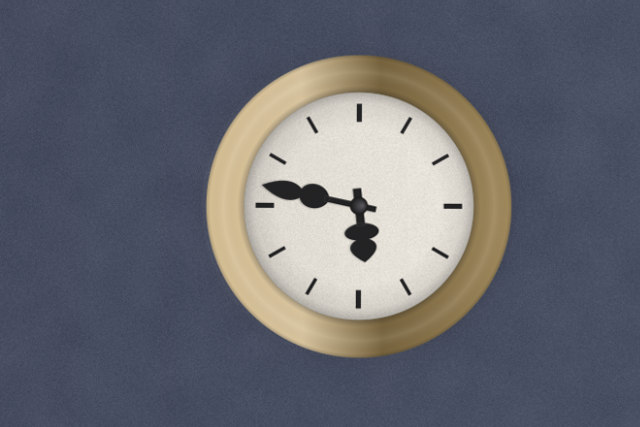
{"hour": 5, "minute": 47}
